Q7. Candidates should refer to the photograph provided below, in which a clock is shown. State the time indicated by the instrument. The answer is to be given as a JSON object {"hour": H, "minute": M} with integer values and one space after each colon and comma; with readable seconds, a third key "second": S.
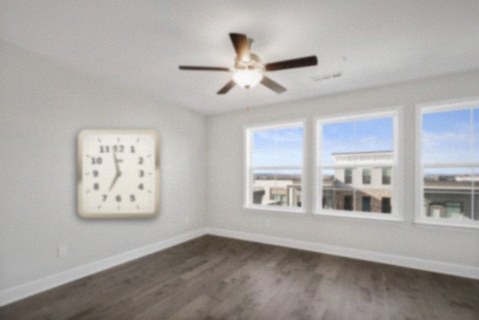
{"hour": 6, "minute": 58}
